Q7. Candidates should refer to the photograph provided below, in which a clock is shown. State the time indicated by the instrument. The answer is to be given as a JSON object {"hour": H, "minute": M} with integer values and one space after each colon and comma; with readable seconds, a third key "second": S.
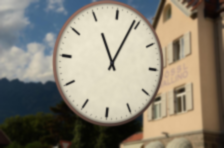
{"hour": 11, "minute": 4}
